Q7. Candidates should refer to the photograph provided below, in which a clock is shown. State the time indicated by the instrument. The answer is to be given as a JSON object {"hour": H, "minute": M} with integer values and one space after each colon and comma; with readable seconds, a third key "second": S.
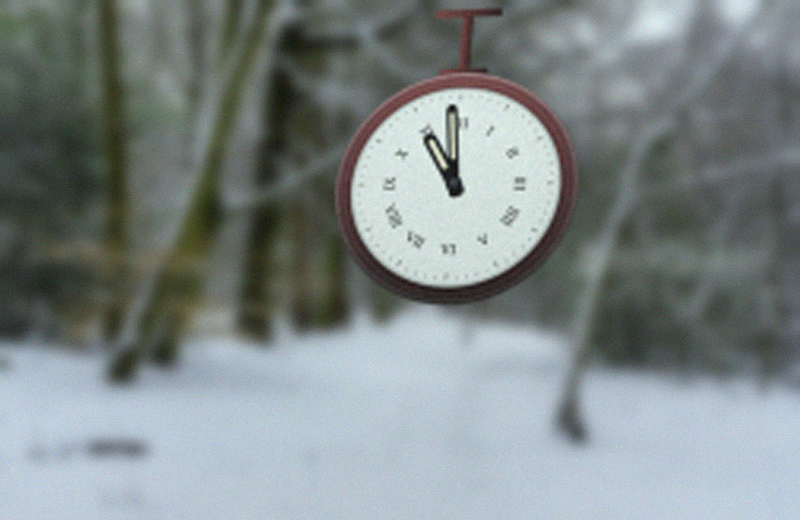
{"hour": 10, "minute": 59}
